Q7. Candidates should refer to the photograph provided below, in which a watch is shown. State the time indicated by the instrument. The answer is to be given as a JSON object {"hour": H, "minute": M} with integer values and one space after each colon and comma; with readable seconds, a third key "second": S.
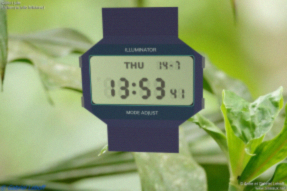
{"hour": 13, "minute": 53, "second": 41}
